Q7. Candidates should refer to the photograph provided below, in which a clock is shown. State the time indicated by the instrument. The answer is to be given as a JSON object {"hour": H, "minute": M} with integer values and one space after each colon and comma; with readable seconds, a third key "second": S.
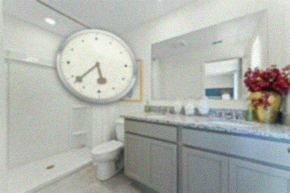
{"hour": 5, "minute": 38}
